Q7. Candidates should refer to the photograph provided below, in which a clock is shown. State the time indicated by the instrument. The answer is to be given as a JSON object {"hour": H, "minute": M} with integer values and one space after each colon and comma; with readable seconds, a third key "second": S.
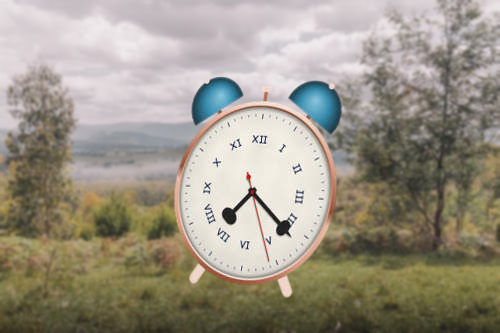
{"hour": 7, "minute": 21, "second": 26}
